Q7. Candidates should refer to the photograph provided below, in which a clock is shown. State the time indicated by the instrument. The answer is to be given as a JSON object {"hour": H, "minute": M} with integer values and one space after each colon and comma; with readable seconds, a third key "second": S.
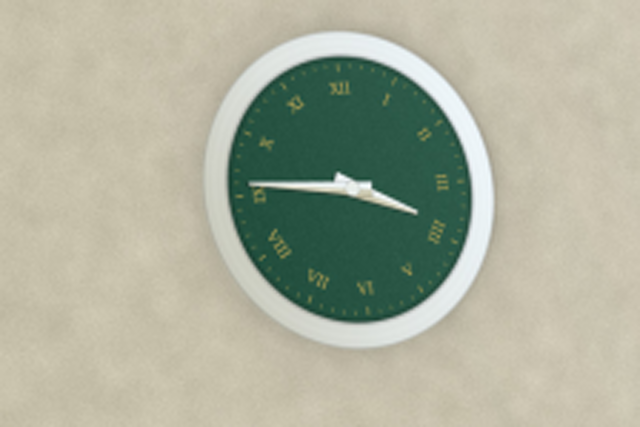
{"hour": 3, "minute": 46}
